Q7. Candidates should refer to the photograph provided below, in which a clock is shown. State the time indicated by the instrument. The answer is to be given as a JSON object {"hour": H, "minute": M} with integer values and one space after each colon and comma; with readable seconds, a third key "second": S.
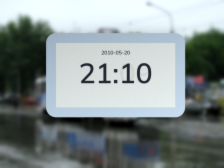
{"hour": 21, "minute": 10}
